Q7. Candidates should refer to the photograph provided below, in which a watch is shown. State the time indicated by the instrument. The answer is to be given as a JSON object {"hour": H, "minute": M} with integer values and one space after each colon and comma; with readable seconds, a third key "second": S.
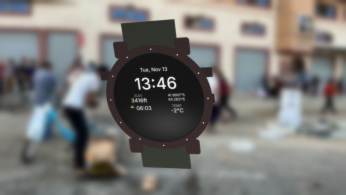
{"hour": 13, "minute": 46}
